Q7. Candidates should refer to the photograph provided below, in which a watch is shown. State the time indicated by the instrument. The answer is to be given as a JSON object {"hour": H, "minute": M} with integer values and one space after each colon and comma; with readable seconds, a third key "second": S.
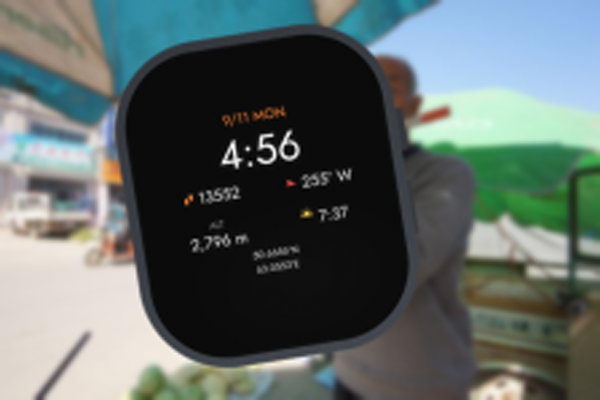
{"hour": 4, "minute": 56}
